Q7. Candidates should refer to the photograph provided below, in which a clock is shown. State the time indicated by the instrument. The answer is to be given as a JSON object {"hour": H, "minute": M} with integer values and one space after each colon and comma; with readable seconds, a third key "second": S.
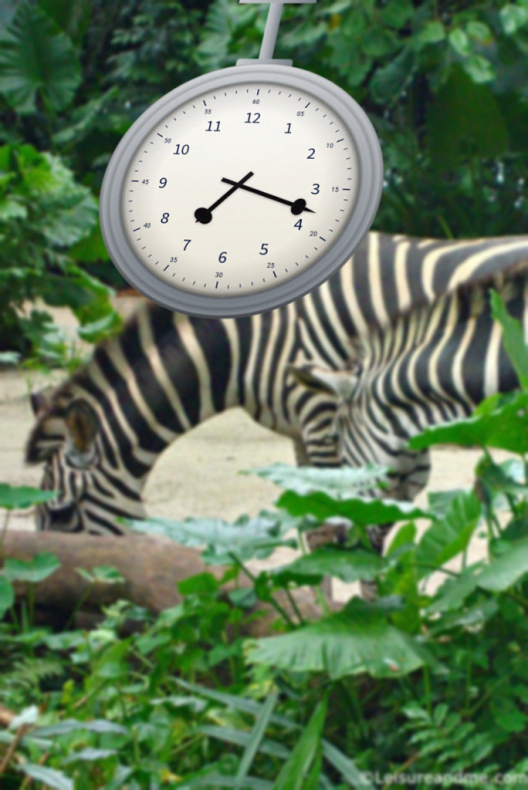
{"hour": 7, "minute": 18}
